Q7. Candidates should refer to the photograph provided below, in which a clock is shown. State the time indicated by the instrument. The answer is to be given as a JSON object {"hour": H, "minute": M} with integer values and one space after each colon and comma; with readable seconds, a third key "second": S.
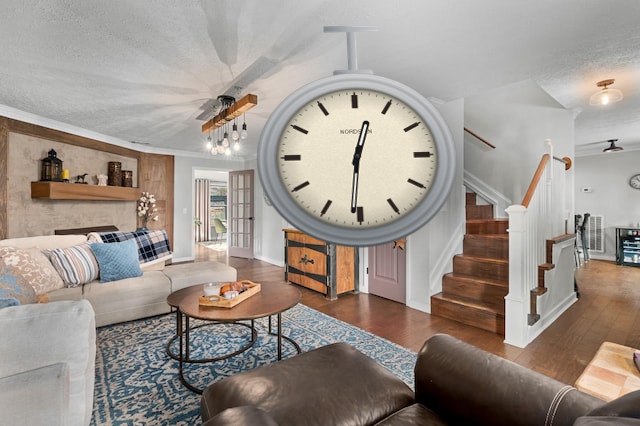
{"hour": 12, "minute": 31}
